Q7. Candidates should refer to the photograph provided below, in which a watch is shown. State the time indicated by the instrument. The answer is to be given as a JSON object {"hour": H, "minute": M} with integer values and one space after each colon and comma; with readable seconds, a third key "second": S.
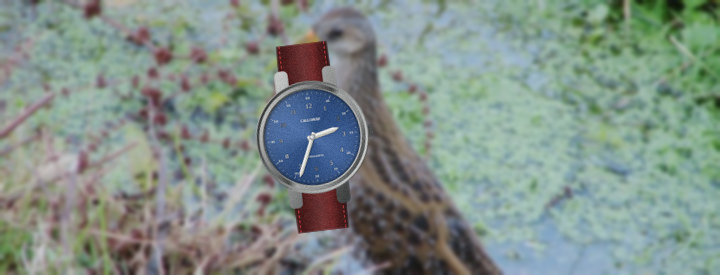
{"hour": 2, "minute": 34}
